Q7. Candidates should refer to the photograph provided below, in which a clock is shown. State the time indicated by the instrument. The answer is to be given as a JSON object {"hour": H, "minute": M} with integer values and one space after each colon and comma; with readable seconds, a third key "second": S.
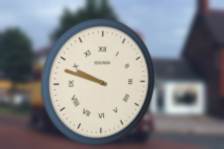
{"hour": 9, "minute": 48}
